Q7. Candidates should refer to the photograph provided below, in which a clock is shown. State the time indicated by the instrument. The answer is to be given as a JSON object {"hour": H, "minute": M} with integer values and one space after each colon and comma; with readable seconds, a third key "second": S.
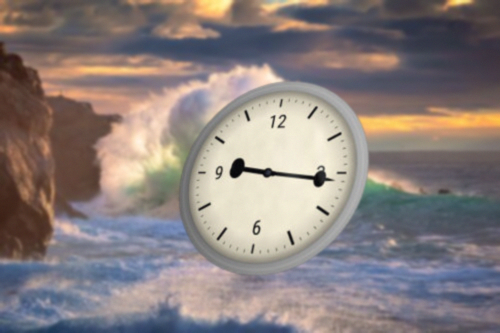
{"hour": 9, "minute": 16}
